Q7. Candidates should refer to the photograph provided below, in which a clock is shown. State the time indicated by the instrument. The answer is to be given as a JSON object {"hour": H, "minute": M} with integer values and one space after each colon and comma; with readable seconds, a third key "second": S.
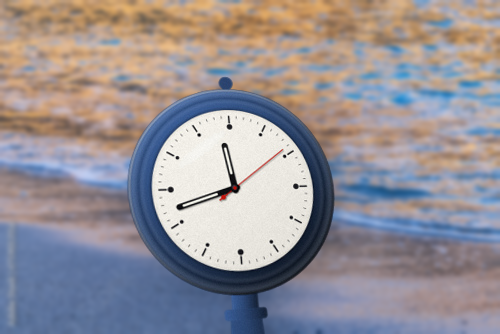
{"hour": 11, "minute": 42, "second": 9}
